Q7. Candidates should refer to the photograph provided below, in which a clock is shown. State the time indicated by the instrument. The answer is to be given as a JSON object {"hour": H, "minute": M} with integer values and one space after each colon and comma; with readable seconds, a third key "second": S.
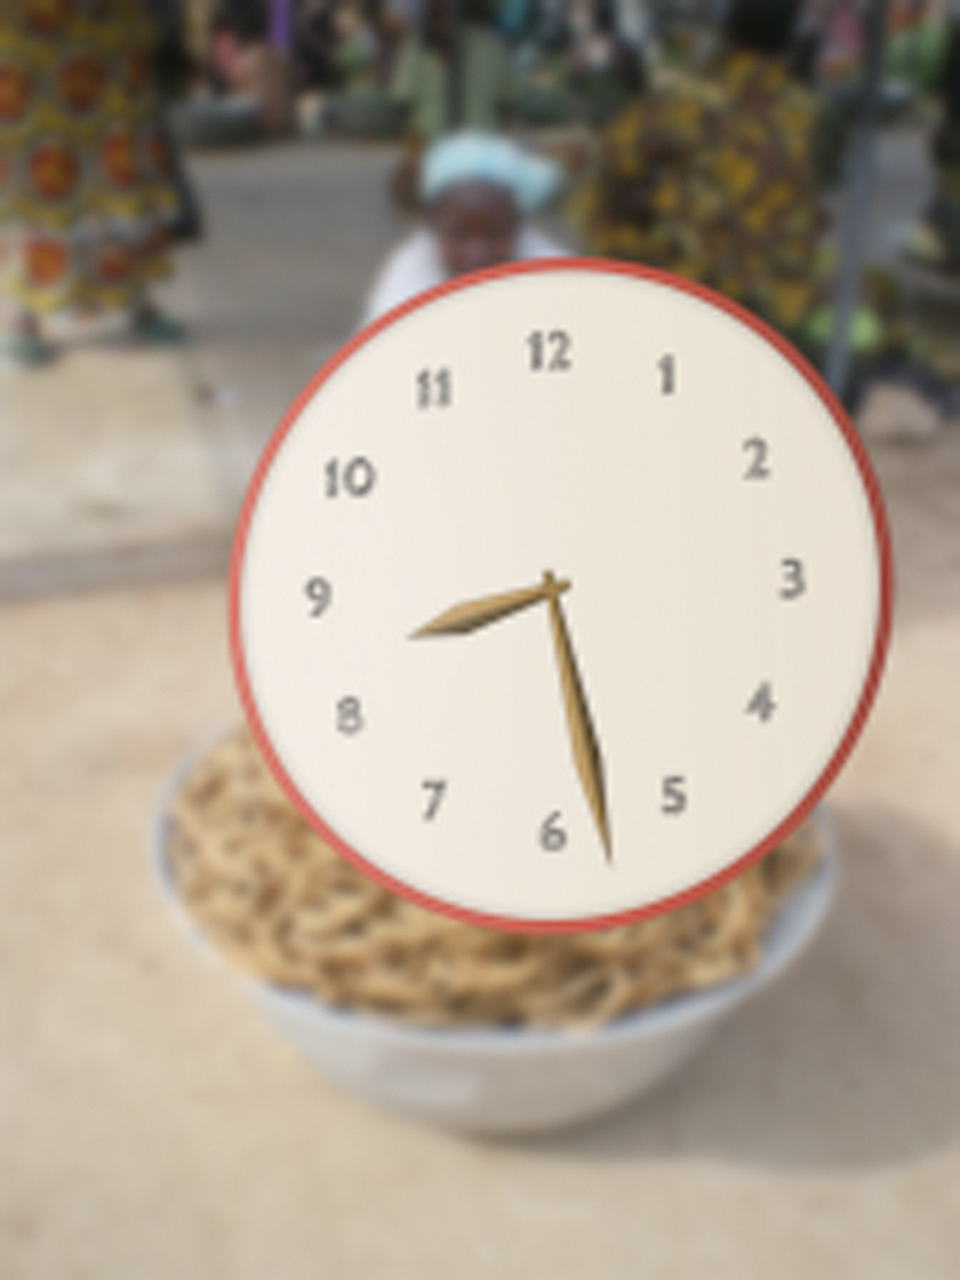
{"hour": 8, "minute": 28}
